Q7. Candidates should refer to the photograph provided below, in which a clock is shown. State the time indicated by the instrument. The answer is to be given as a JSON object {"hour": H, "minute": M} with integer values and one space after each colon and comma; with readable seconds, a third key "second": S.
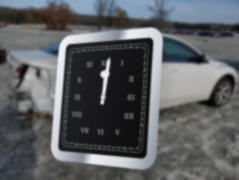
{"hour": 12, "minute": 1}
